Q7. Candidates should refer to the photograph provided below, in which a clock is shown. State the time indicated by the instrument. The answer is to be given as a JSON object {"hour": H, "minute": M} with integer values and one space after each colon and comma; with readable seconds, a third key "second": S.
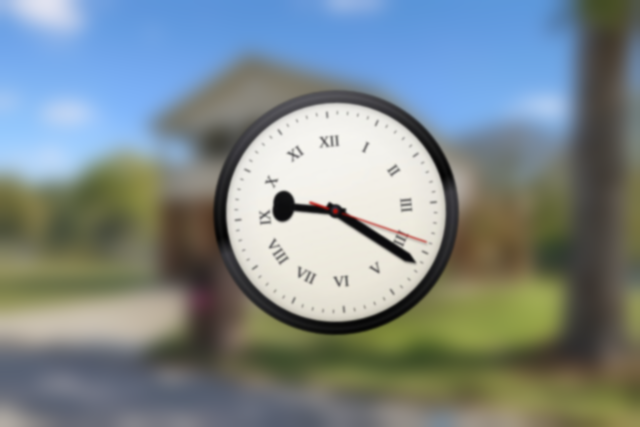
{"hour": 9, "minute": 21, "second": 19}
